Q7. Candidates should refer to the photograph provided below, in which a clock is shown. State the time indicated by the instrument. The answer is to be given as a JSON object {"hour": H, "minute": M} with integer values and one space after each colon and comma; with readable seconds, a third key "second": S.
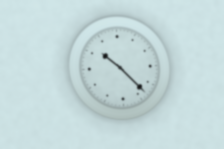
{"hour": 10, "minute": 23}
